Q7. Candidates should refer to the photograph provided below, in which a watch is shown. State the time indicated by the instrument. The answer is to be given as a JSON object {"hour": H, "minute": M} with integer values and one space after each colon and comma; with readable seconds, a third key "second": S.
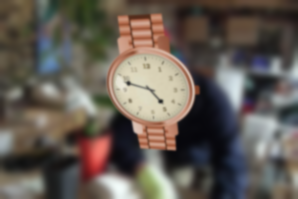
{"hour": 4, "minute": 48}
